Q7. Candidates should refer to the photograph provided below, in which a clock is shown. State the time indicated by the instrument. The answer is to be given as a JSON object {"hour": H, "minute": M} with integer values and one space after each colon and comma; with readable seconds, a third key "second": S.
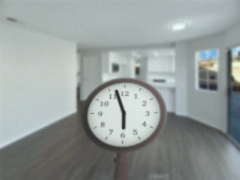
{"hour": 5, "minute": 57}
